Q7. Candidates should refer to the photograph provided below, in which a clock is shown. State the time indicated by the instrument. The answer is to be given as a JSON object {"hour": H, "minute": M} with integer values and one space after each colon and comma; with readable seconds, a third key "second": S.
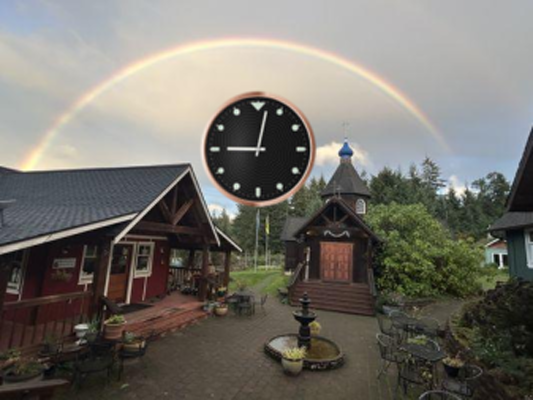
{"hour": 9, "minute": 2}
